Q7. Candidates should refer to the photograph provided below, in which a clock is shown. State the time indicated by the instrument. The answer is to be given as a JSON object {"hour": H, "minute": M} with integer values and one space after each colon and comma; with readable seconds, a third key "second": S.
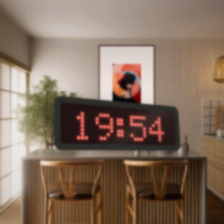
{"hour": 19, "minute": 54}
